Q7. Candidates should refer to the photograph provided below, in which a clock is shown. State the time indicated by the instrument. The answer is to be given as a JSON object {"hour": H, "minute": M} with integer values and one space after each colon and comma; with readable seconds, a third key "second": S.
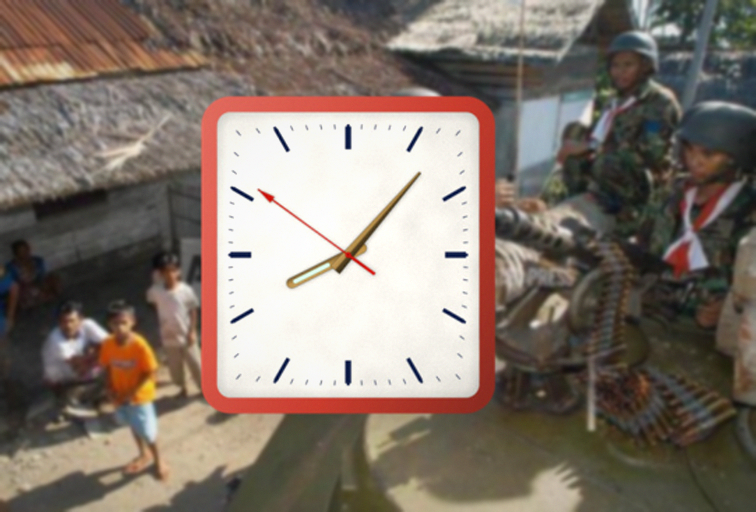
{"hour": 8, "minute": 6, "second": 51}
